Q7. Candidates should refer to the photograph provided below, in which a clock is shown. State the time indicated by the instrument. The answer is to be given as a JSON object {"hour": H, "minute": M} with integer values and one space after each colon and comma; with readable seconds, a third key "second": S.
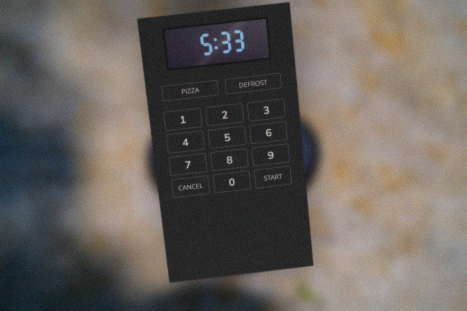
{"hour": 5, "minute": 33}
